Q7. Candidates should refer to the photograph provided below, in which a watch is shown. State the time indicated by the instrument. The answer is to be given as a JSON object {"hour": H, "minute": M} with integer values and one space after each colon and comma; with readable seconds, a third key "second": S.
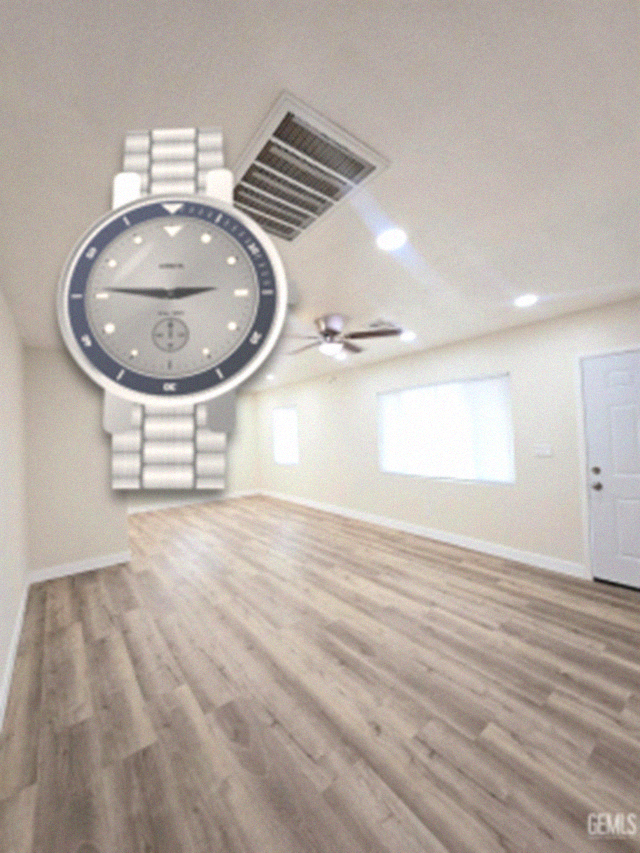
{"hour": 2, "minute": 46}
